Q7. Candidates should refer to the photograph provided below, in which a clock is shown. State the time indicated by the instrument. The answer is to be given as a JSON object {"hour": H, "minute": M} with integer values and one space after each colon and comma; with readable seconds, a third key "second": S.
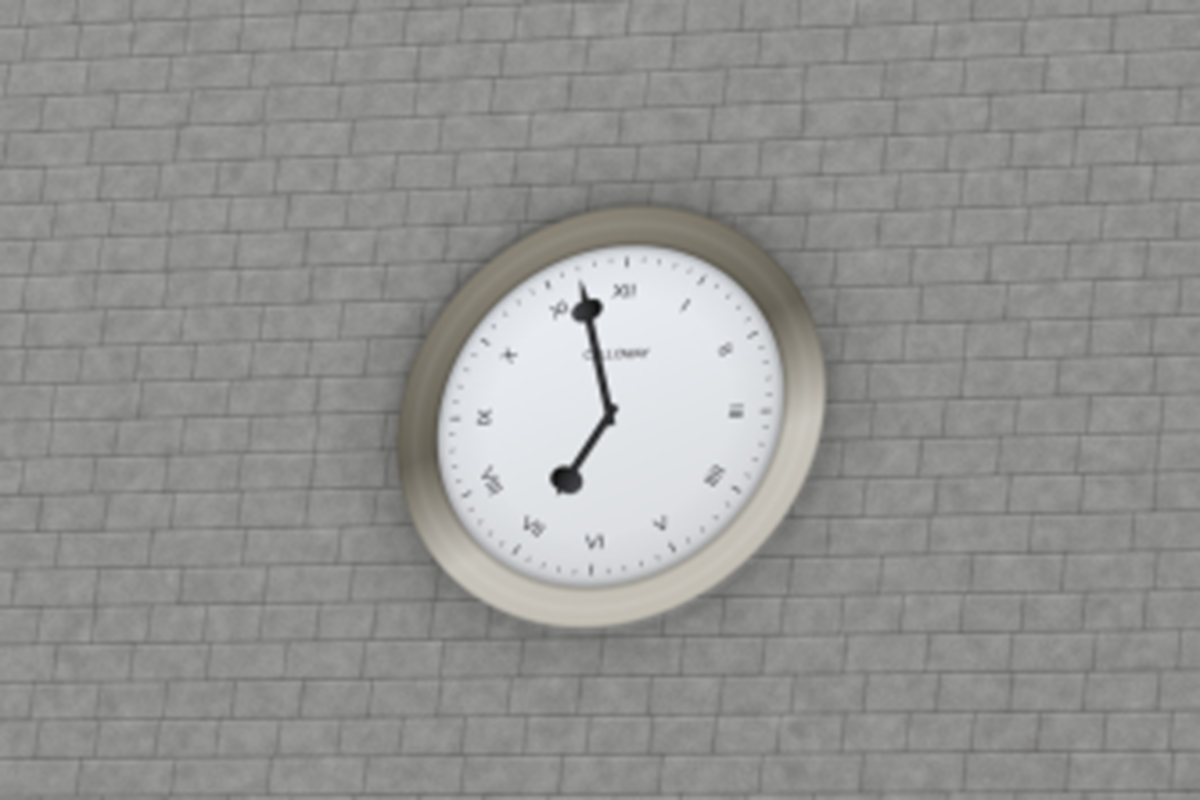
{"hour": 6, "minute": 57}
